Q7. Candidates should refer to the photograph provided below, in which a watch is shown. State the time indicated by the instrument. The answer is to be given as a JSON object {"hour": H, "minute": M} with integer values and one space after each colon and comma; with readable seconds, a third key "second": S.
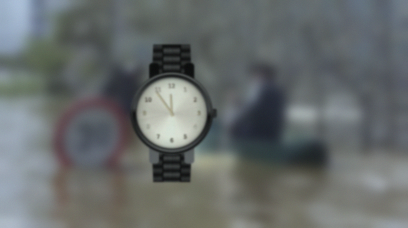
{"hour": 11, "minute": 54}
